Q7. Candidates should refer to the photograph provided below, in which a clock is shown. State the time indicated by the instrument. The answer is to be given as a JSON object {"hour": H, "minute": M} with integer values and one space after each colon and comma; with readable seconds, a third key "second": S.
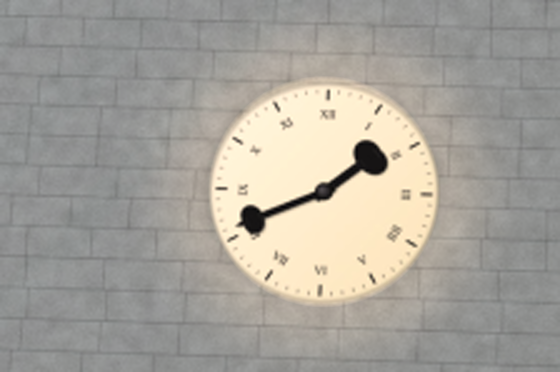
{"hour": 1, "minute": 41}
